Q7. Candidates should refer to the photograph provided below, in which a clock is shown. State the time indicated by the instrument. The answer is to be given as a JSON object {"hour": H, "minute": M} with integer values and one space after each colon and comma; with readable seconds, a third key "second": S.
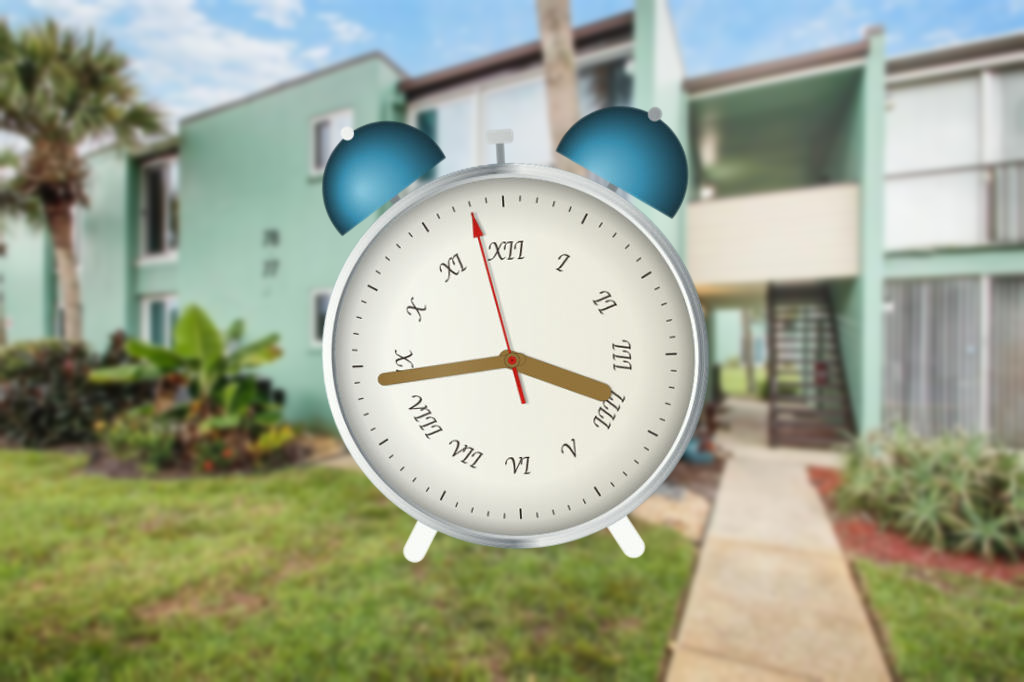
{"hour": 3, "minute": 43, "second": 58}
